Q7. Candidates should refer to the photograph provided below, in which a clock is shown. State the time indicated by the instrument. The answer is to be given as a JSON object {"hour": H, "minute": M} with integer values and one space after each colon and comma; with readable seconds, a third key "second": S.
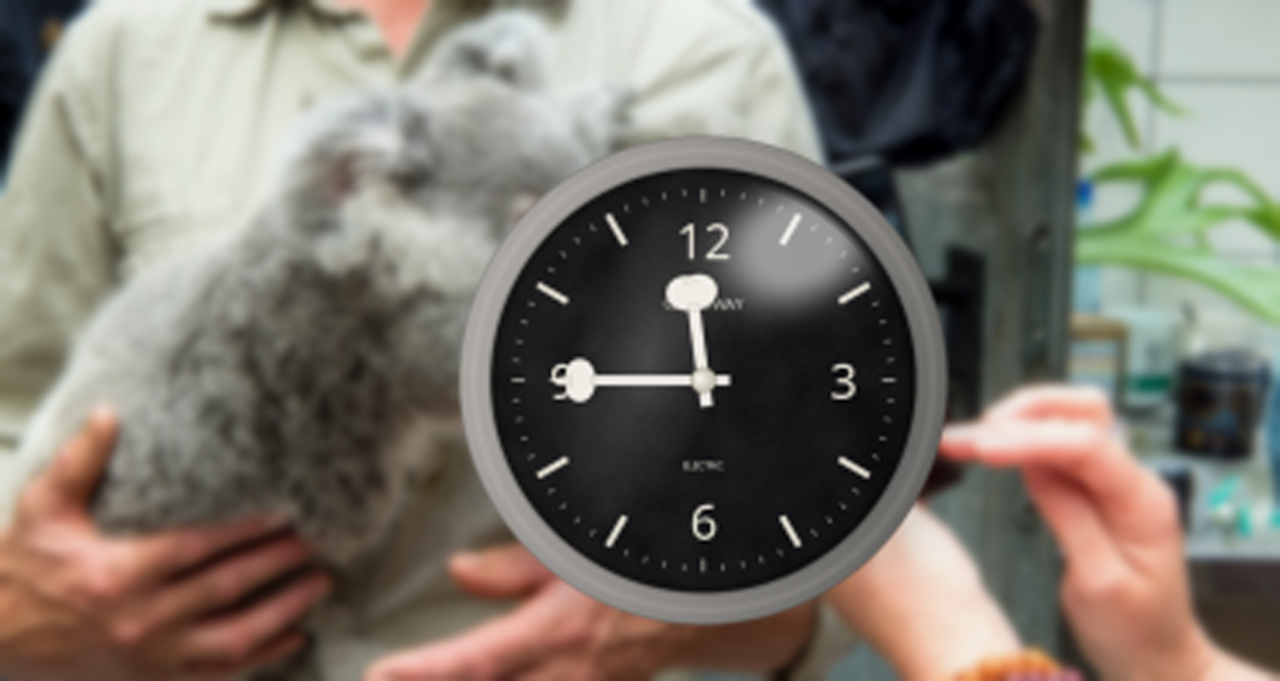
{"hour": 11, "minute": 45}
